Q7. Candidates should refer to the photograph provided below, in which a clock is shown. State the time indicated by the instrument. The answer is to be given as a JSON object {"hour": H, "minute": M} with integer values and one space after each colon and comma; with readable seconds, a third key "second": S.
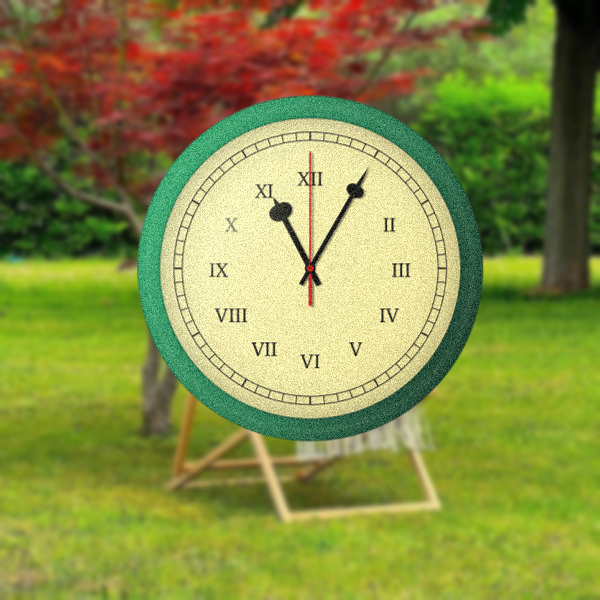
{"hour": 11, "minute": 5, "second": 0}
